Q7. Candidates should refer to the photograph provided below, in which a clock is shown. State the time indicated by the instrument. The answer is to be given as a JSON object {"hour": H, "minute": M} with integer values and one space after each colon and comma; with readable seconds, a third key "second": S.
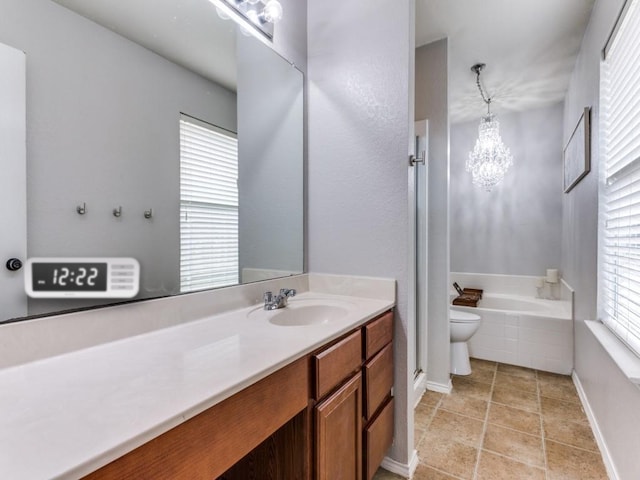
{"hour": 12, "minute": 22}
